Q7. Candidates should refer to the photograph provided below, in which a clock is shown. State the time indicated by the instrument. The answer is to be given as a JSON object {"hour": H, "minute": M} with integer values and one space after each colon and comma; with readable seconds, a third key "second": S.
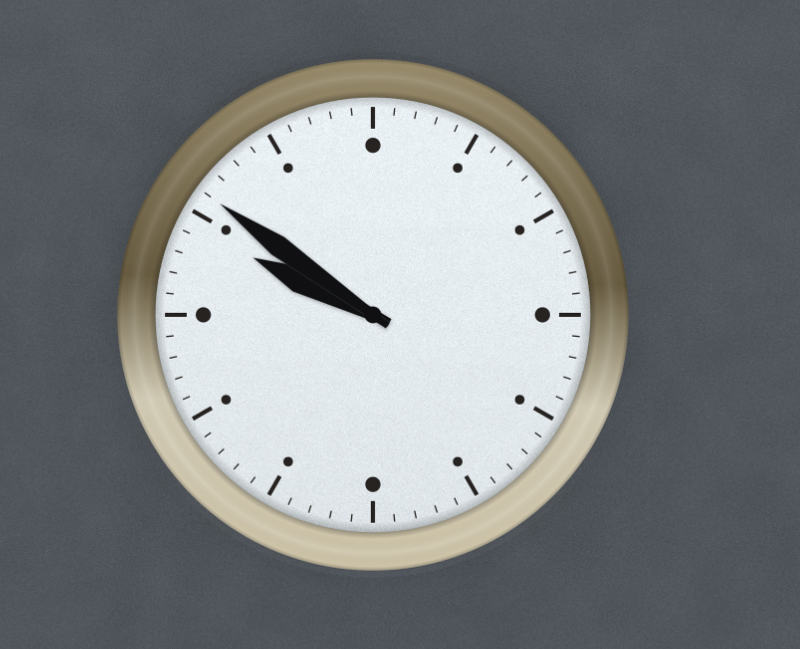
{"hour": 9, "minute": 51}
